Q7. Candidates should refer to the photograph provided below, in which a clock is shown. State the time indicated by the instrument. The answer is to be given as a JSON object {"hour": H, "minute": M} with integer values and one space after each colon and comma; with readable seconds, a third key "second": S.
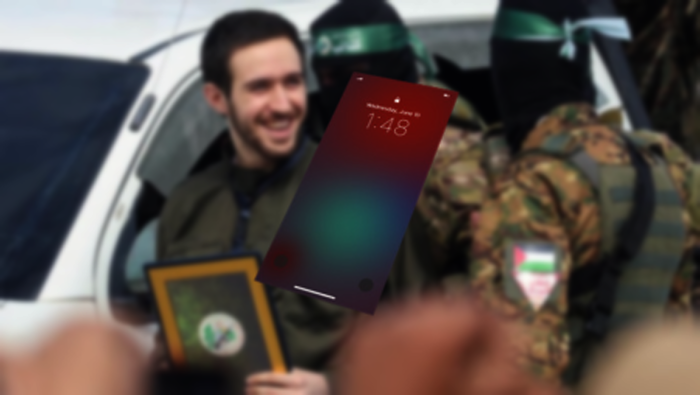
{"hour": 1, "minute": 48}
